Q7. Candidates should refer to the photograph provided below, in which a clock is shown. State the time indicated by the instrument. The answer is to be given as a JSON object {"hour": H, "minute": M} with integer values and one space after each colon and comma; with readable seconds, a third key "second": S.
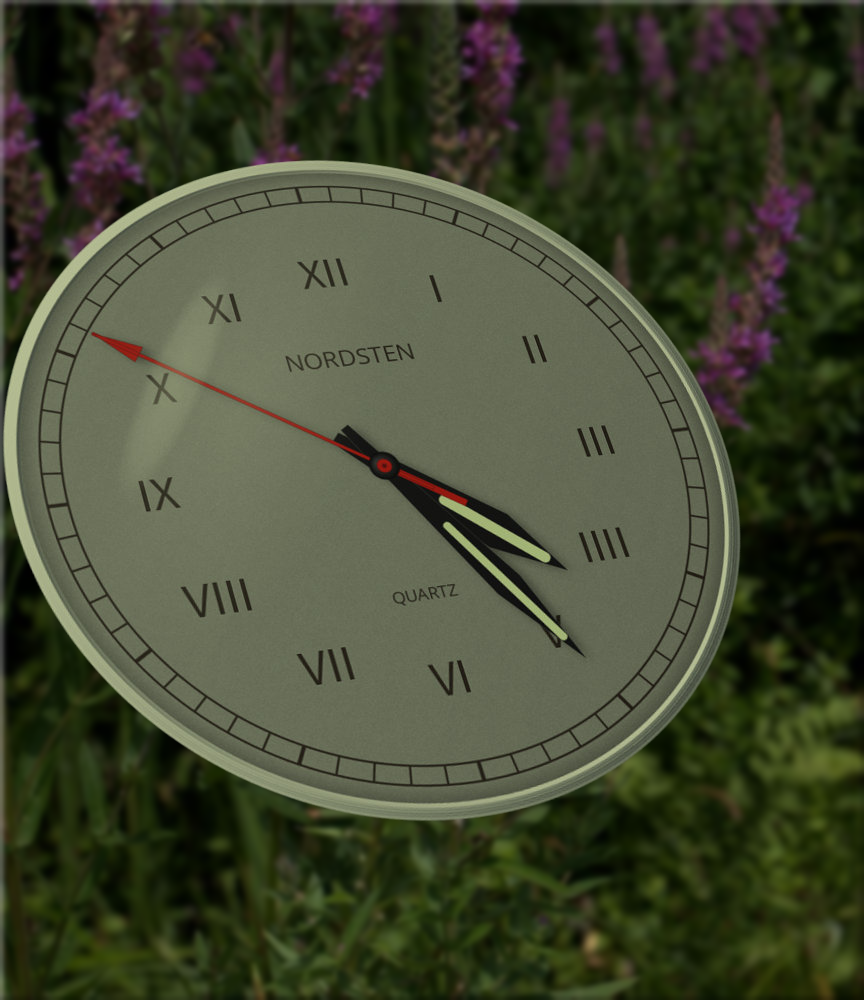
{"hour": 4, "minute": 24, "second": 51}
